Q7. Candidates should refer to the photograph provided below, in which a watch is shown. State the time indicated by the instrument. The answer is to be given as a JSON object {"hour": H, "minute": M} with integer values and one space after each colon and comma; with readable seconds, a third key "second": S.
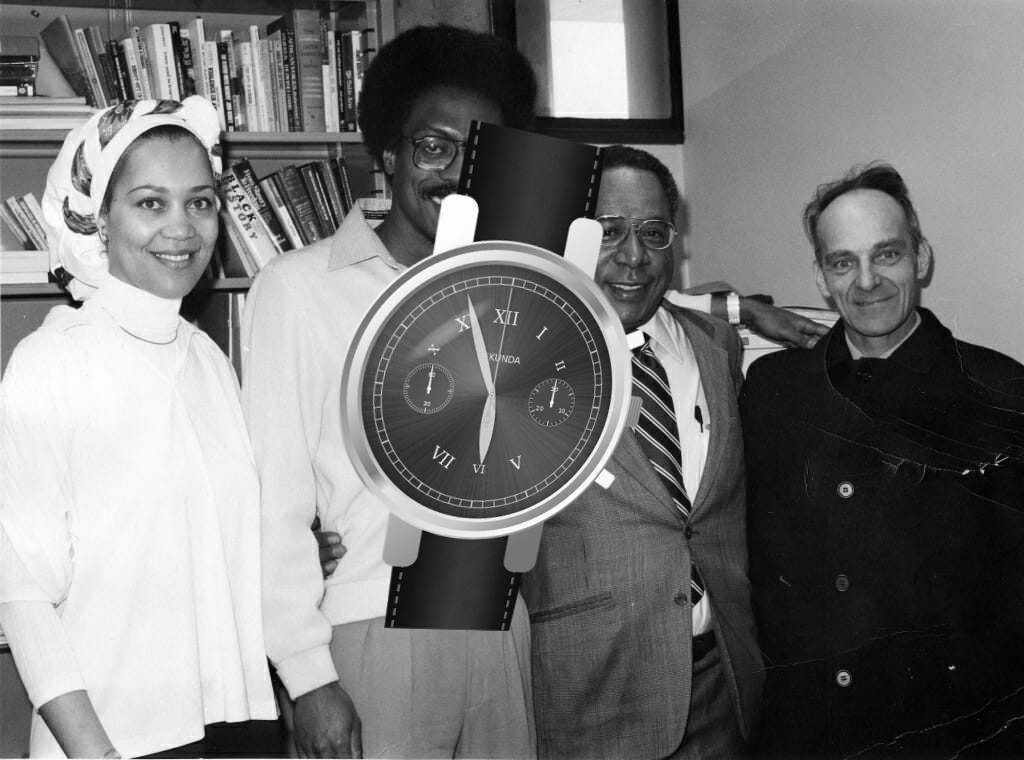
{"hour": 5, "minute": 56}
